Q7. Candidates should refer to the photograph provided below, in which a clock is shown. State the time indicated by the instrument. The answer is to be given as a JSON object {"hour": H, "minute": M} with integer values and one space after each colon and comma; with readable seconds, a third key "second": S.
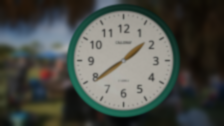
{"hour": 1, "minute": 39}
